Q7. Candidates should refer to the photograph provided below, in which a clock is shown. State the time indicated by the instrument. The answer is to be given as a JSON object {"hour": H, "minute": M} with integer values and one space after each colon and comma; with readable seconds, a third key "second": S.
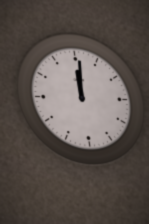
{"hour": 12, "minute": 1}
